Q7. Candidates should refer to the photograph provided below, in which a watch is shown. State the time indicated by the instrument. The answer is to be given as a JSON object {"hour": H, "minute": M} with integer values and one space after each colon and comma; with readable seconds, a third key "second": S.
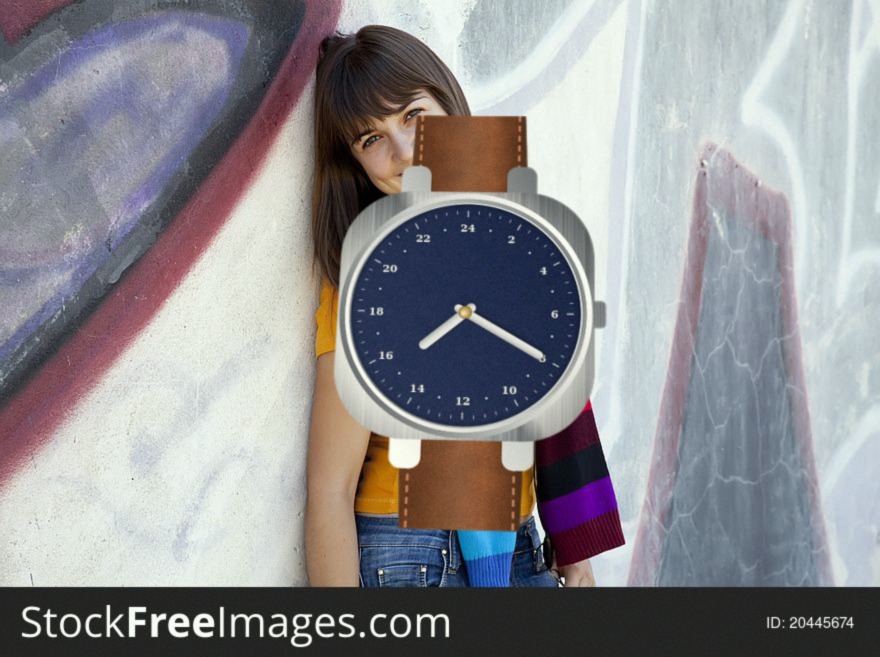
{"hour": 15, "minute": 20}
